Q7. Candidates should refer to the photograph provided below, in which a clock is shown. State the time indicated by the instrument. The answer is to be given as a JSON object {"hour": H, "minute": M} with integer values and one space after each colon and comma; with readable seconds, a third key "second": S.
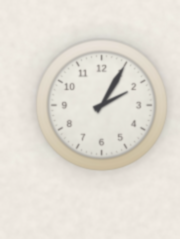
{"hour": 2, "minute": 5}
